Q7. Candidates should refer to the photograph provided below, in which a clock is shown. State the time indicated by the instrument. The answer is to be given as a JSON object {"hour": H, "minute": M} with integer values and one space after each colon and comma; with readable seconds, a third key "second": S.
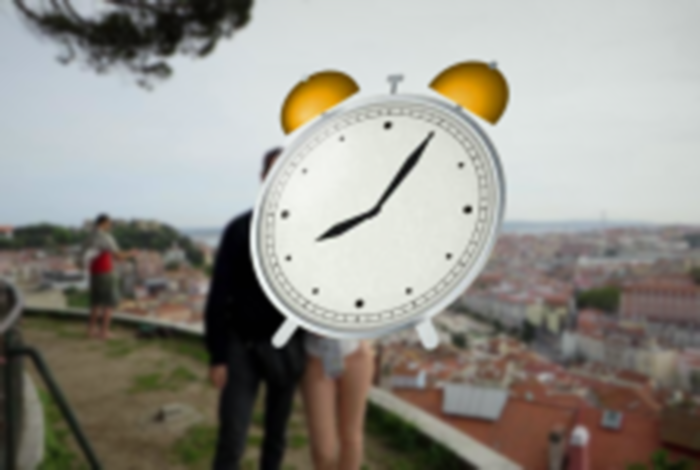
{"hour": 8, "minute": 5}
